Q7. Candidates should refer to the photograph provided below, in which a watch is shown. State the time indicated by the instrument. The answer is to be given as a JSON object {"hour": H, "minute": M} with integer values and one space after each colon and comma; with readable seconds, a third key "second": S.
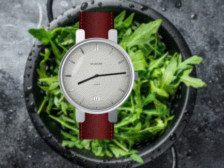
{"hour": 8, "minute": 14}
